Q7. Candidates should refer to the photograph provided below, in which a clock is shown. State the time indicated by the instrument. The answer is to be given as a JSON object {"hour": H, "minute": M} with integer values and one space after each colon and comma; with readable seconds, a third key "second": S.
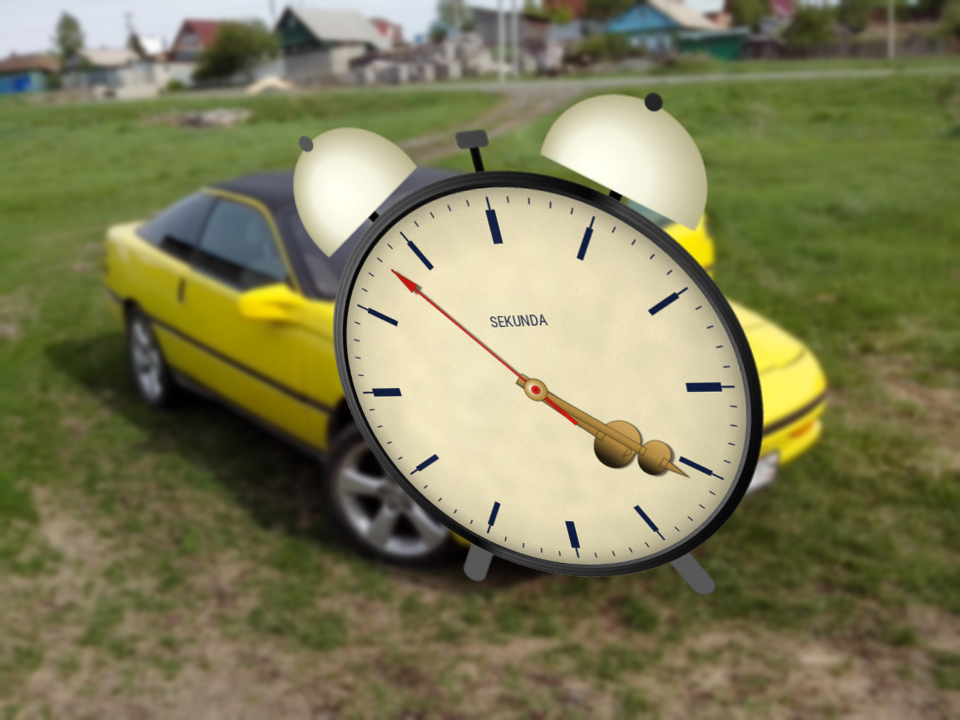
{"hour": 4, "minute": 20, "second": 53}
